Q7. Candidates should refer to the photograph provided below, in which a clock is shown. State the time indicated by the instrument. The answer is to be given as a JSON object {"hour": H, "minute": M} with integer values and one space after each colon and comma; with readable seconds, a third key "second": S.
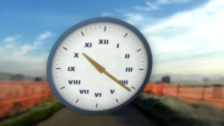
{"hour": 10, "minute": 21}
